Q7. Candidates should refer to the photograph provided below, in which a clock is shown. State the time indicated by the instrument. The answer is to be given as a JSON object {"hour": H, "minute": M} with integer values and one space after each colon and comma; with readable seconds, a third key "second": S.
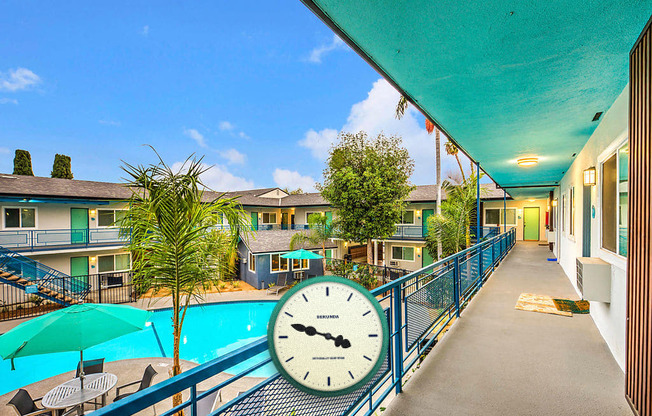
{"hour": 3, "minute": 48}
